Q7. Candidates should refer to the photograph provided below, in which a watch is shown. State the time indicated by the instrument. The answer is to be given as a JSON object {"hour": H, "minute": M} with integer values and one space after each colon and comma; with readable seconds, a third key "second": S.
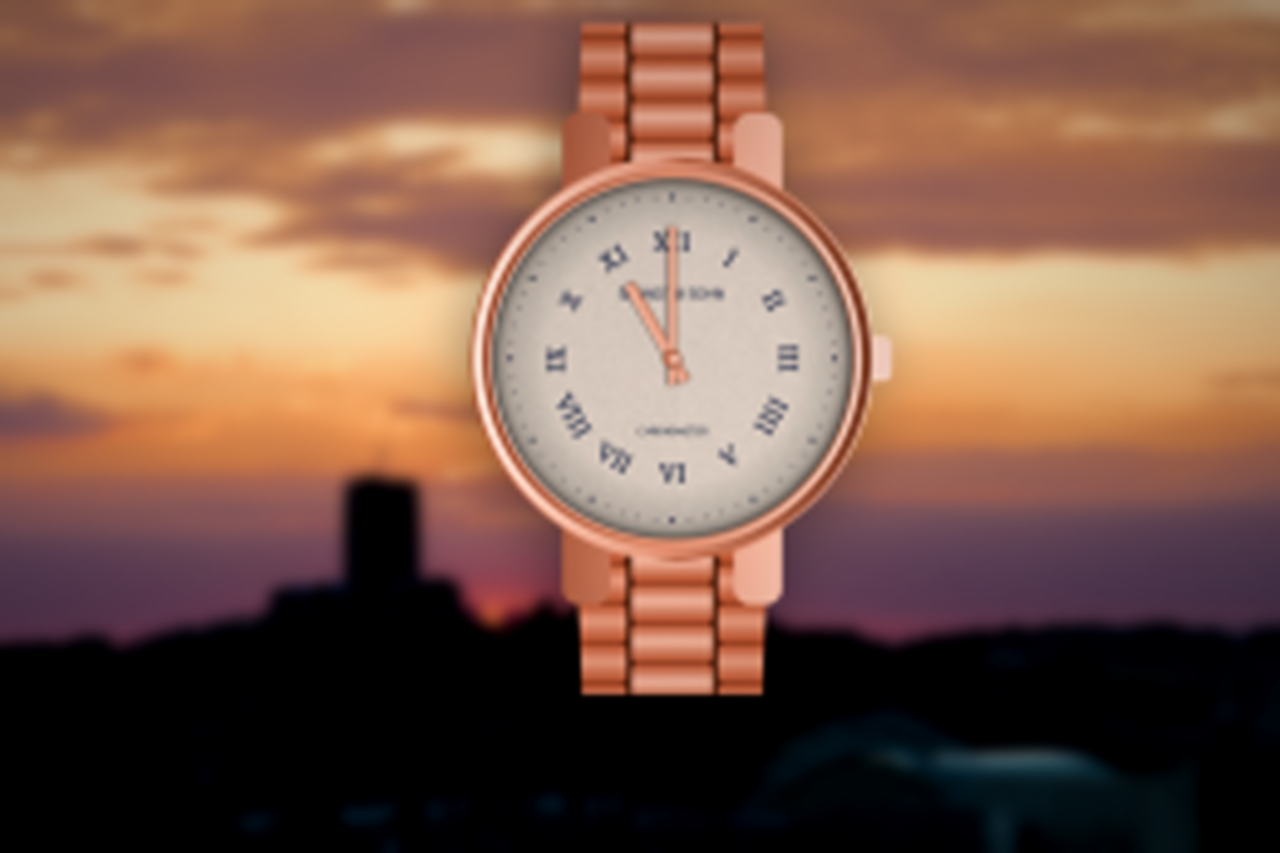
{"hour": 11, "minute": 0}
